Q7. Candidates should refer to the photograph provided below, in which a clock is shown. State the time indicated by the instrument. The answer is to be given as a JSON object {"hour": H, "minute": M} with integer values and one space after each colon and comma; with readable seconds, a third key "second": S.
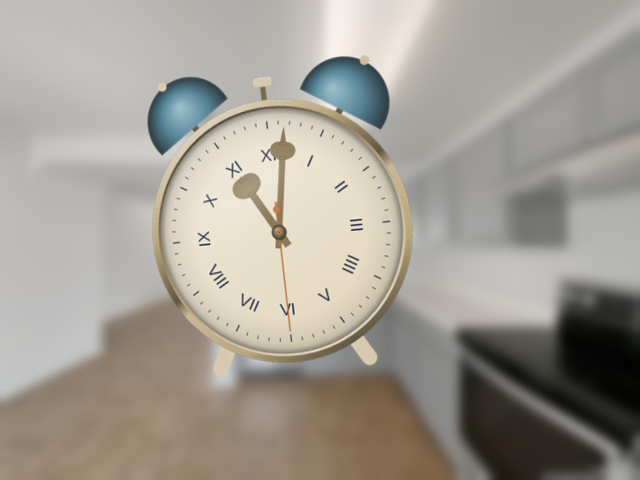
{"hour": 11, "minute": 1, "second": 30}
